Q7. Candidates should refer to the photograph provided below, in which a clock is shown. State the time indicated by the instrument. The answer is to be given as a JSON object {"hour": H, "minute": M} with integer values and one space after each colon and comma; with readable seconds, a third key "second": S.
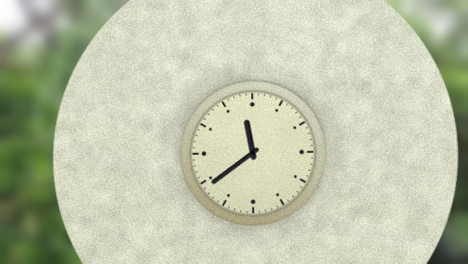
{"hour": 11, "minute": 39}
